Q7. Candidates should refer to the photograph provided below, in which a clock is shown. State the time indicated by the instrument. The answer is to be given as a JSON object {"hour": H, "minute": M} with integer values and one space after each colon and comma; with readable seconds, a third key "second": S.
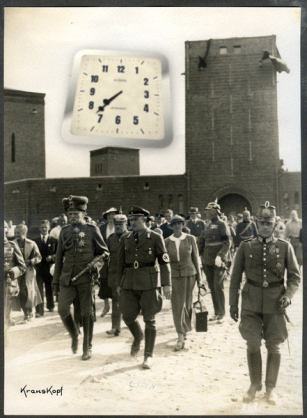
{"hour": 7, "minute": 37}
